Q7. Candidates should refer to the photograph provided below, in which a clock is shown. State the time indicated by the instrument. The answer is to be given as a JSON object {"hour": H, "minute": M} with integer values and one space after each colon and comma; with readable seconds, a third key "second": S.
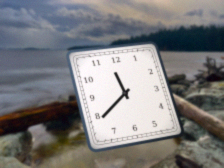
{"hour": 11, "minute": 39}
